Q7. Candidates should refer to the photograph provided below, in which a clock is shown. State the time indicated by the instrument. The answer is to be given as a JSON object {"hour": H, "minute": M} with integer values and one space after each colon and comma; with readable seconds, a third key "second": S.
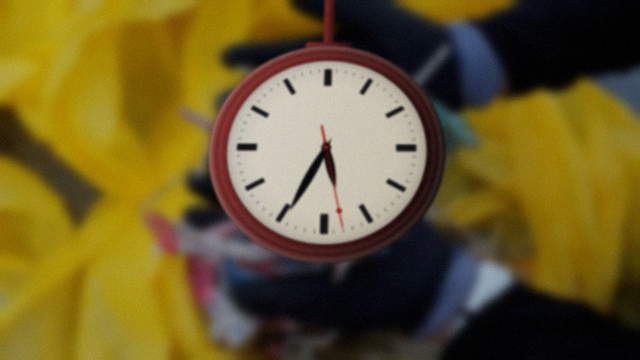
{"hour": 5, "minute": 34, "second": 28}
